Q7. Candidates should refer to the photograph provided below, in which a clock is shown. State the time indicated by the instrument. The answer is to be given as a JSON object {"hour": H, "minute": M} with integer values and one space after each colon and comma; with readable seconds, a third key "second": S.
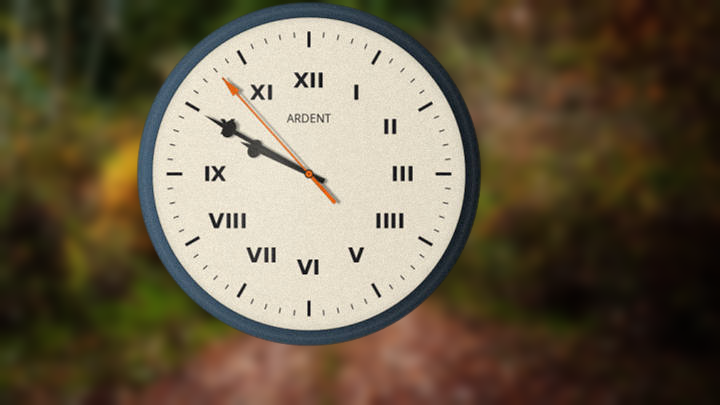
{"hour": 9, "minute": 49, "second": 53}
